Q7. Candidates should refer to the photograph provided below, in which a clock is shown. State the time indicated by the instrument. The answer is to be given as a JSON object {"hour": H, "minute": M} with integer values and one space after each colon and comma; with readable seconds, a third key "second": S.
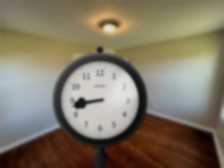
{"hour": 8, "minute": 43}
